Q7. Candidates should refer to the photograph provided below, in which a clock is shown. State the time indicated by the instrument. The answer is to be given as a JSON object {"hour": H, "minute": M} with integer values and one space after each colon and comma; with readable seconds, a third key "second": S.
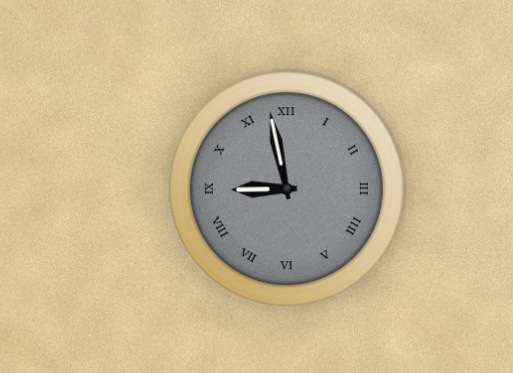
{"hour": 8, "minute": 58}
